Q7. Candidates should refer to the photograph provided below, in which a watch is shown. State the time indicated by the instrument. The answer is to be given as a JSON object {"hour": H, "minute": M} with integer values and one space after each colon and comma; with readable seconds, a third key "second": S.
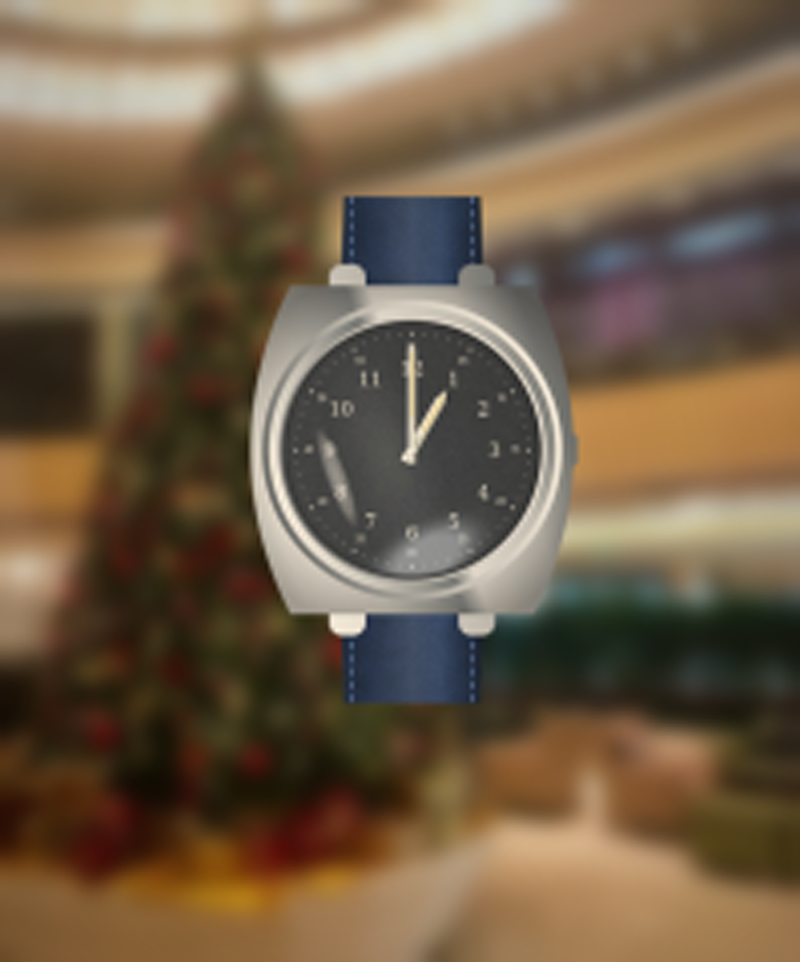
{"hour": 1, "minute": 0}
